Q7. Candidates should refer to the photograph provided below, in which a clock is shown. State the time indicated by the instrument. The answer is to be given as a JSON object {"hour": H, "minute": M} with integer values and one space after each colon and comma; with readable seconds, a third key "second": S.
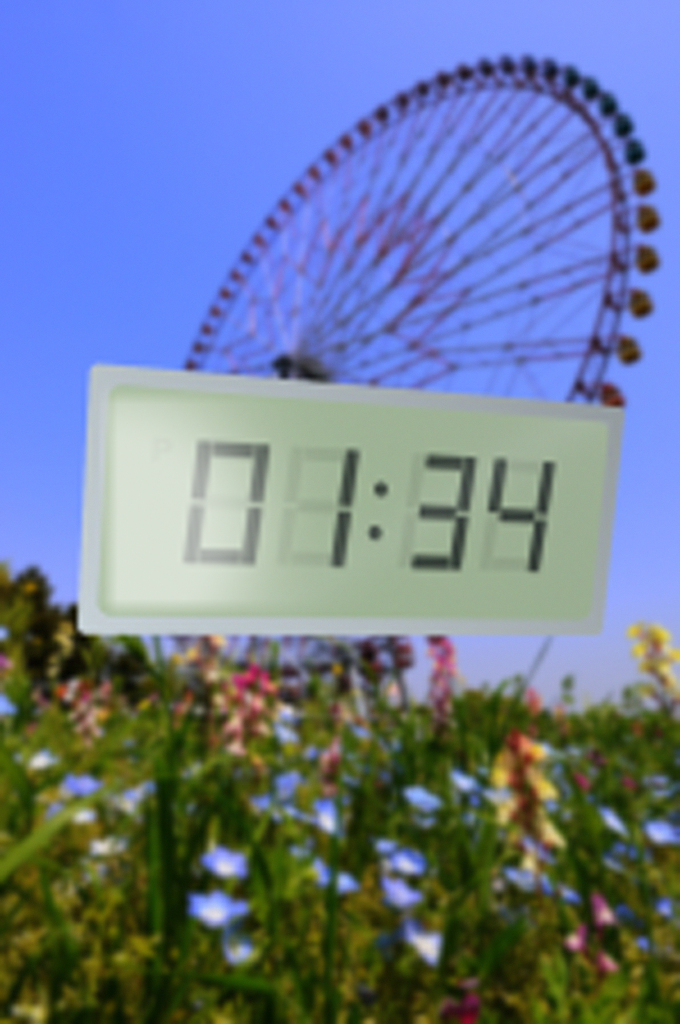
{"hour": 1, "minute": 34}
